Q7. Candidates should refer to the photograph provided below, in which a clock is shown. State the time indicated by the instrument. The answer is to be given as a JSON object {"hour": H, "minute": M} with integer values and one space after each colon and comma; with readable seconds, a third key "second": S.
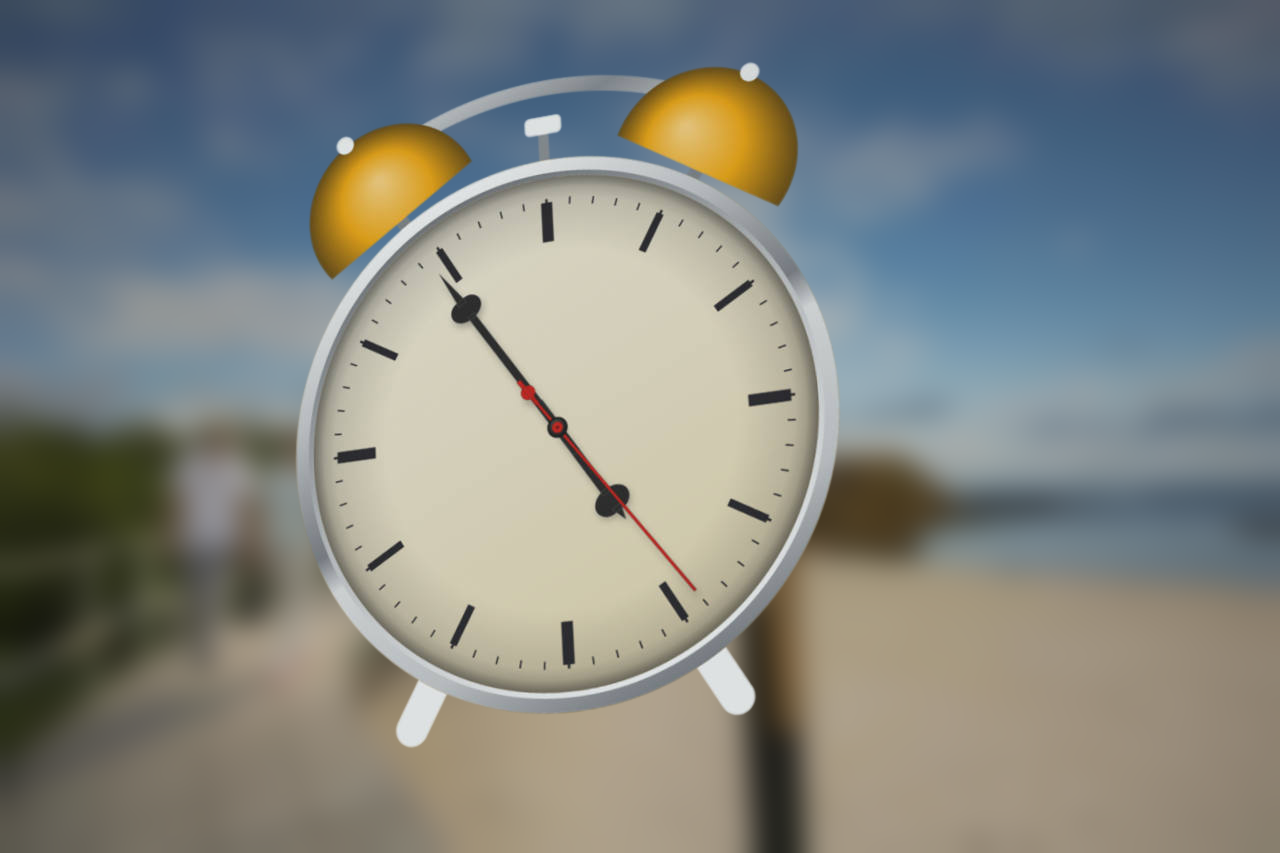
{"hour": 4, "minute": 54, "second": 24}
